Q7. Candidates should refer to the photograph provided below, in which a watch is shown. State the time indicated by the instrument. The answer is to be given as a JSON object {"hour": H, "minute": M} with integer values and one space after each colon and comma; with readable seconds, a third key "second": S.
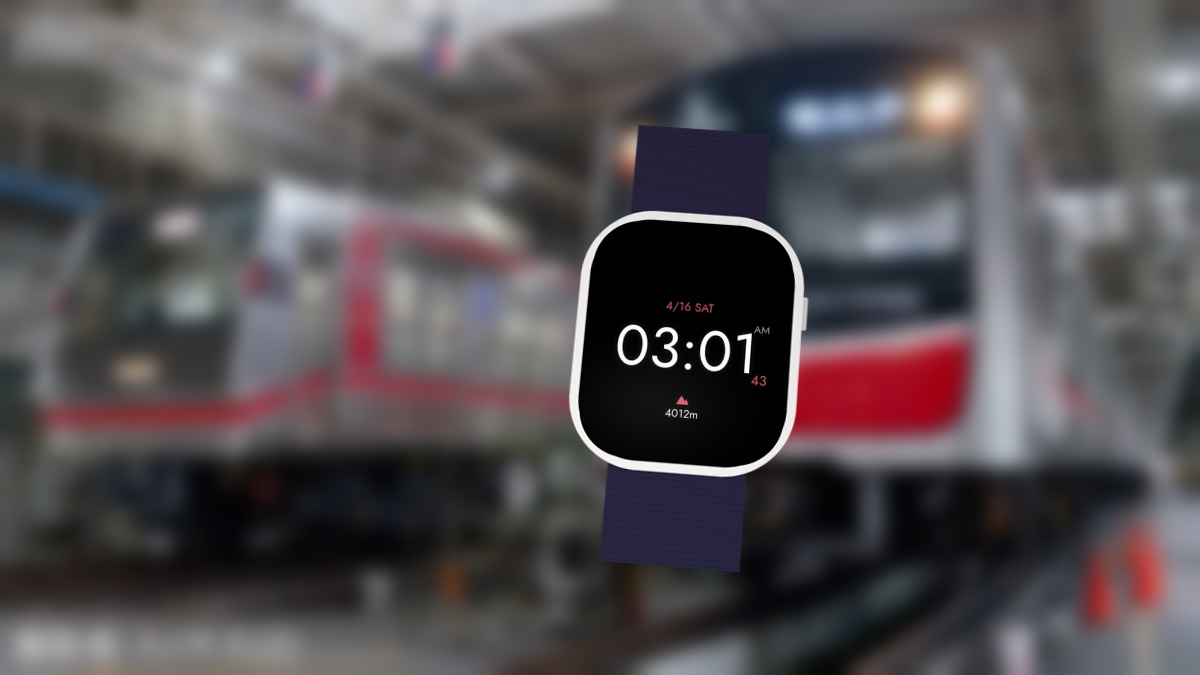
{"hour": 3, "minute": 1, "second": 43}
